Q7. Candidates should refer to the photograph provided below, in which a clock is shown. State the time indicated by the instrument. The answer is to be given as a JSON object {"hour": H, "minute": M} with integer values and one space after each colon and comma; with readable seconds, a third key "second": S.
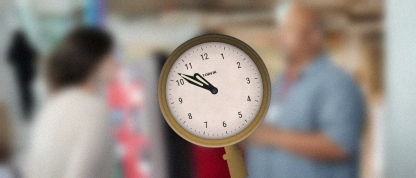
{"hour": 10, "minute": 52}
